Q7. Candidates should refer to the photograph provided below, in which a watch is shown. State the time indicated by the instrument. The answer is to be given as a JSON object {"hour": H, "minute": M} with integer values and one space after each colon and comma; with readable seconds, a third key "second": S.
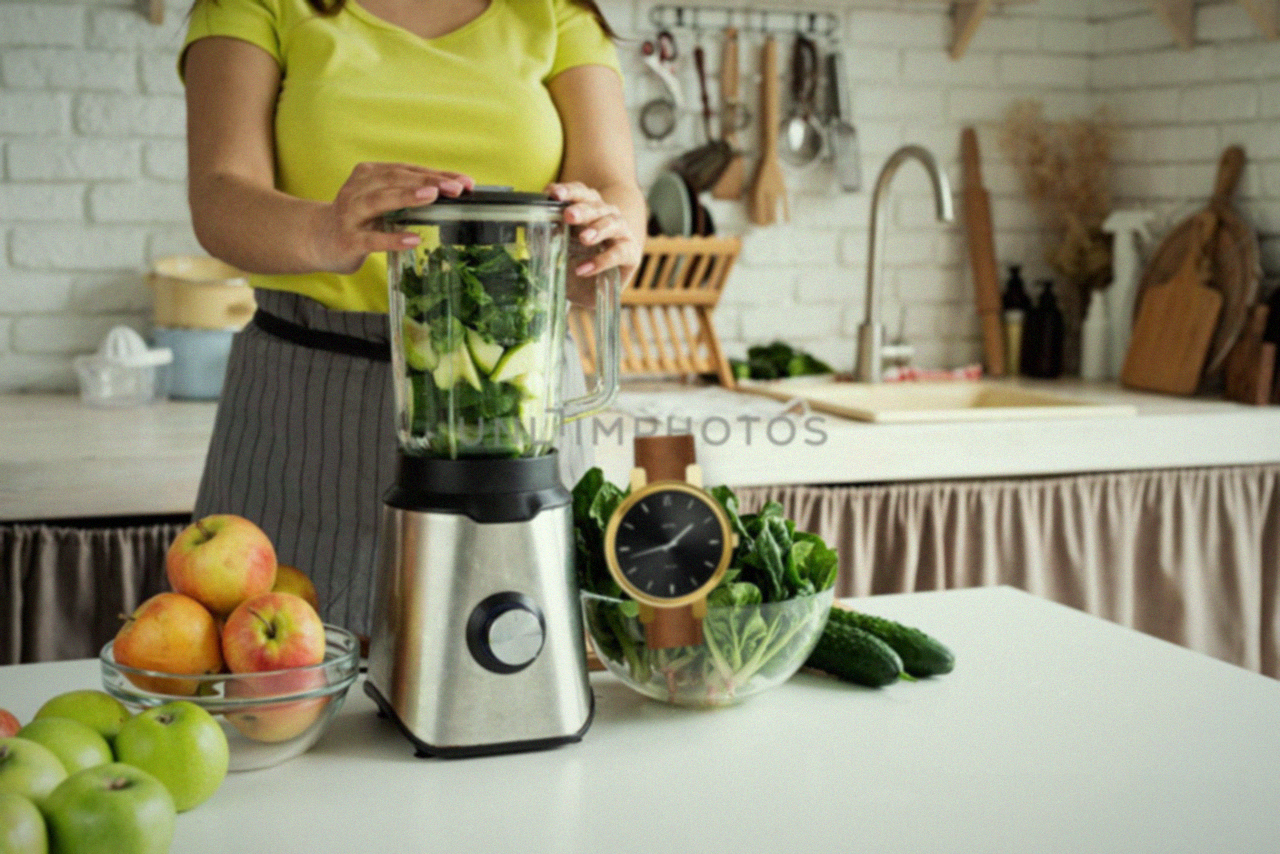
{"hour": 1, "minute": 43}
